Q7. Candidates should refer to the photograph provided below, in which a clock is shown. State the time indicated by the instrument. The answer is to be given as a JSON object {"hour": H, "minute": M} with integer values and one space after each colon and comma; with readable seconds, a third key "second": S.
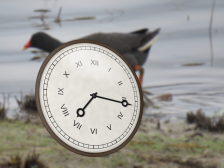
{"hour": 7, "minute": 16}
